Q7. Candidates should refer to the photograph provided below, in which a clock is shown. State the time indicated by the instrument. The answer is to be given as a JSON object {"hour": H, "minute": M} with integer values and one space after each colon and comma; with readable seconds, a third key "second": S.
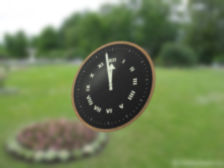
{"hour": 11, "minute": 58}
